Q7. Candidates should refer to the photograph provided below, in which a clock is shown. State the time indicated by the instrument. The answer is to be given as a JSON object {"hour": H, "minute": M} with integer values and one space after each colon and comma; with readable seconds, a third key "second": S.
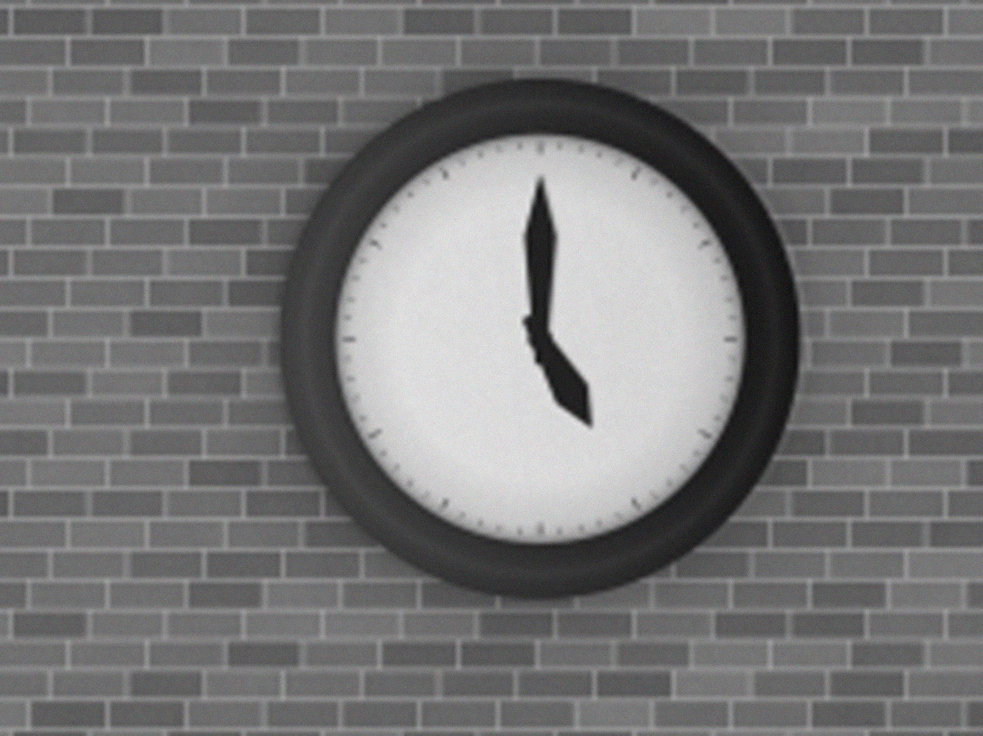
{"hour": 5, "minute": 0}
